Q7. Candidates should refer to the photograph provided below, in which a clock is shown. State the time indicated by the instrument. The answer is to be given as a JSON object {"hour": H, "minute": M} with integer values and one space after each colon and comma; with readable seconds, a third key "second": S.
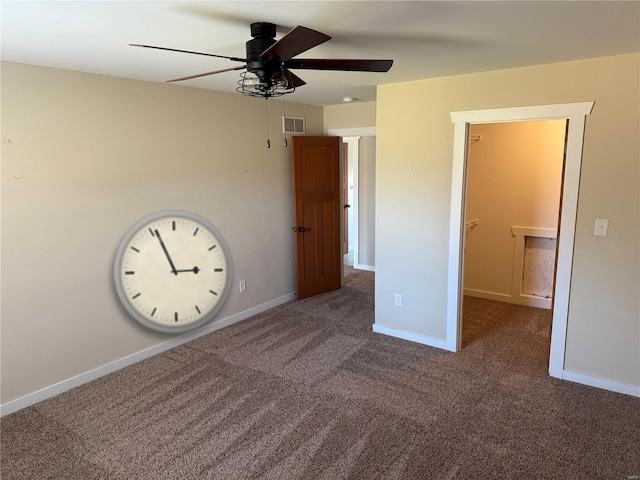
{"hour": 2, "minute": 56}
